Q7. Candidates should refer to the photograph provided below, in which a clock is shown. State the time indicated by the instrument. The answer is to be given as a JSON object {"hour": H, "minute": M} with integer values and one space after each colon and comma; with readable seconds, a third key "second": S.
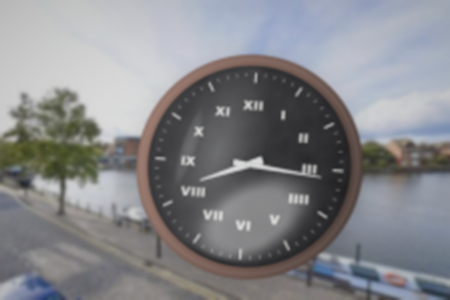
{"hour": 8, "minute": 16}
